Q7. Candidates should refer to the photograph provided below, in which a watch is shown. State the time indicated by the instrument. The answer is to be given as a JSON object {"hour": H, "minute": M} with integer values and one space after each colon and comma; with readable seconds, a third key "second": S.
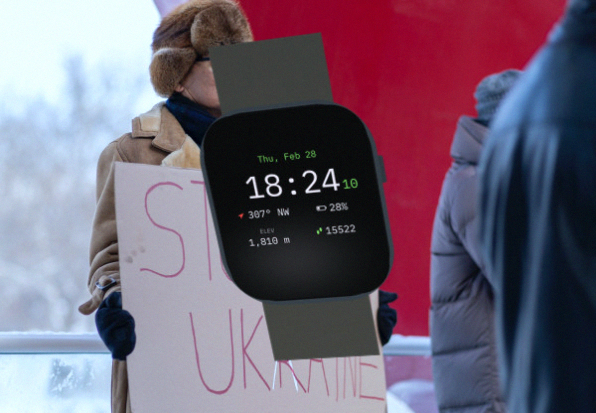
{"hour": 18, "minute": 24, "second": 10}
